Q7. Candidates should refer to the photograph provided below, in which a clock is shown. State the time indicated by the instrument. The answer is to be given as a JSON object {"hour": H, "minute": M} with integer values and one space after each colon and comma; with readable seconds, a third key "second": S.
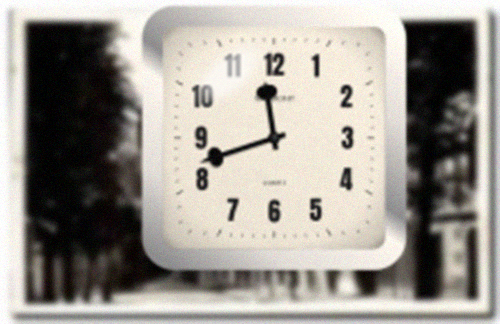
{"hour": 11, "minute": 42}
